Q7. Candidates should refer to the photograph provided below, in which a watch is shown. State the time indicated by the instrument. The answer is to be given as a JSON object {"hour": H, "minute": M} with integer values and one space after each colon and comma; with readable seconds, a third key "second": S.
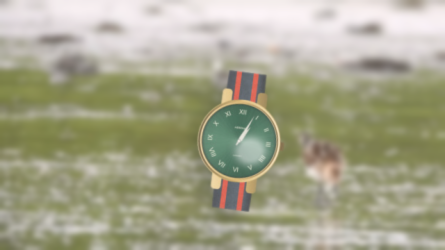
{"hour": 1, "minute": 4}
